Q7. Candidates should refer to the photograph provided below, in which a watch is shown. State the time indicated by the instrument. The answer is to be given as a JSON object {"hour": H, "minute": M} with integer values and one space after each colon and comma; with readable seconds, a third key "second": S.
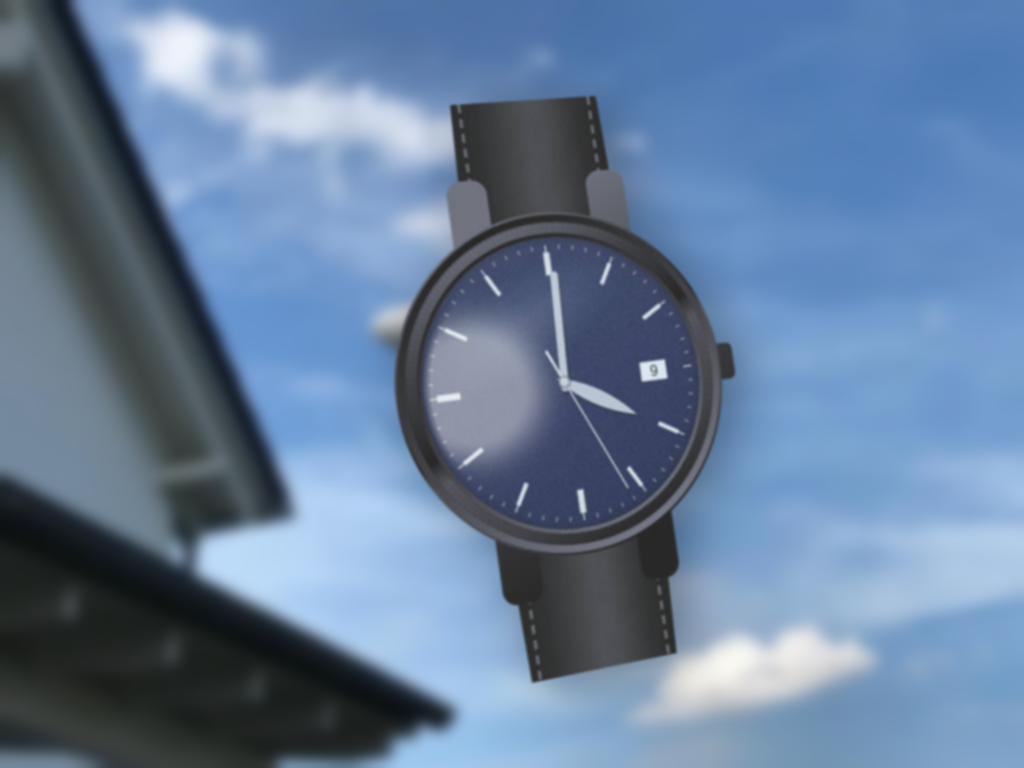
{"hour": 4, "minute": 0, "second": 26}
